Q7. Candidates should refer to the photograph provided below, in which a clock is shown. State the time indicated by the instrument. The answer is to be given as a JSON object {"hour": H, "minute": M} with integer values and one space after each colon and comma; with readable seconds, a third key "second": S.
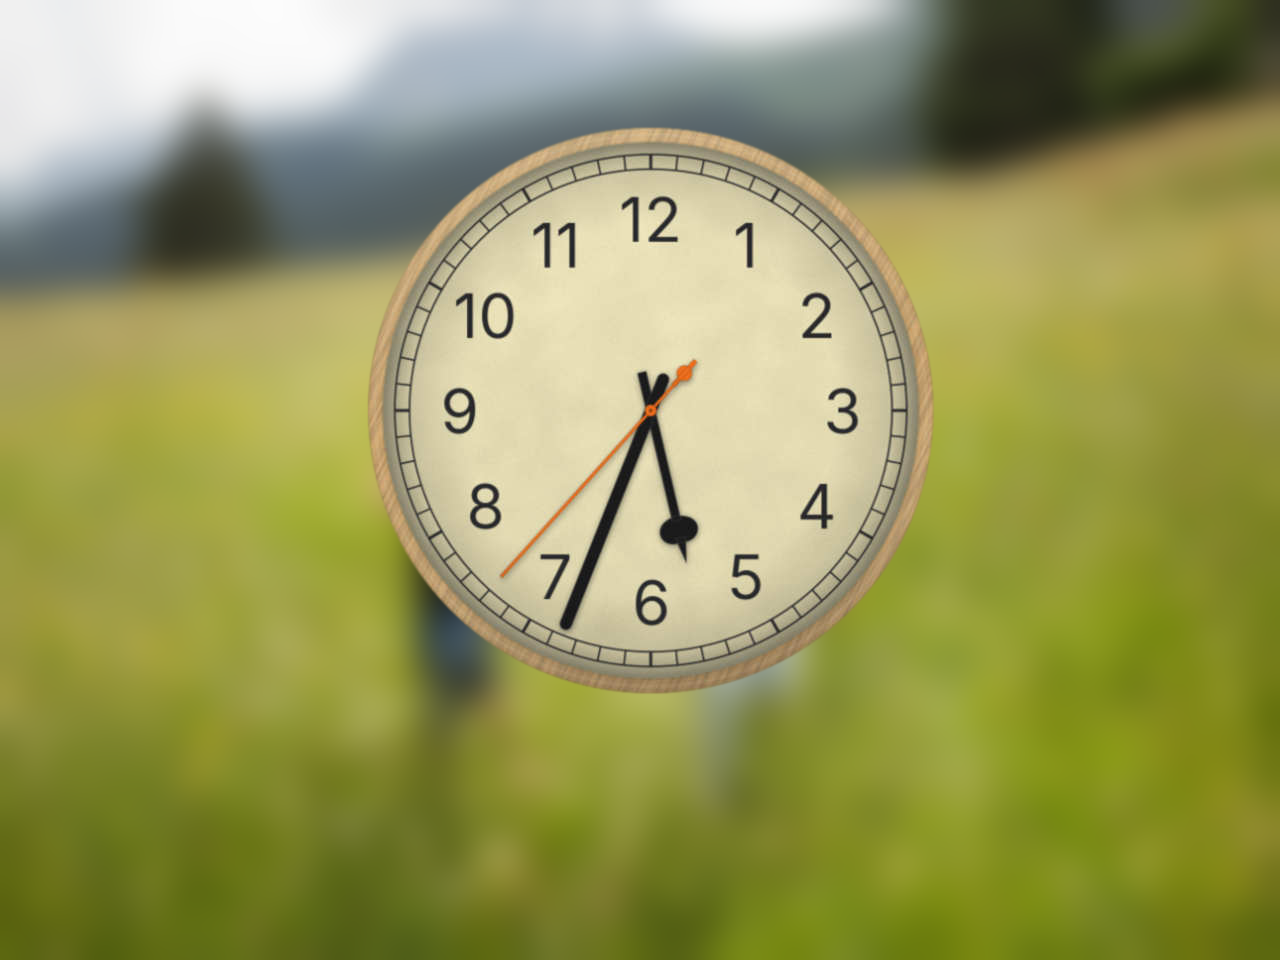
{"hour": 5, "minute": 33, "second": 37}
